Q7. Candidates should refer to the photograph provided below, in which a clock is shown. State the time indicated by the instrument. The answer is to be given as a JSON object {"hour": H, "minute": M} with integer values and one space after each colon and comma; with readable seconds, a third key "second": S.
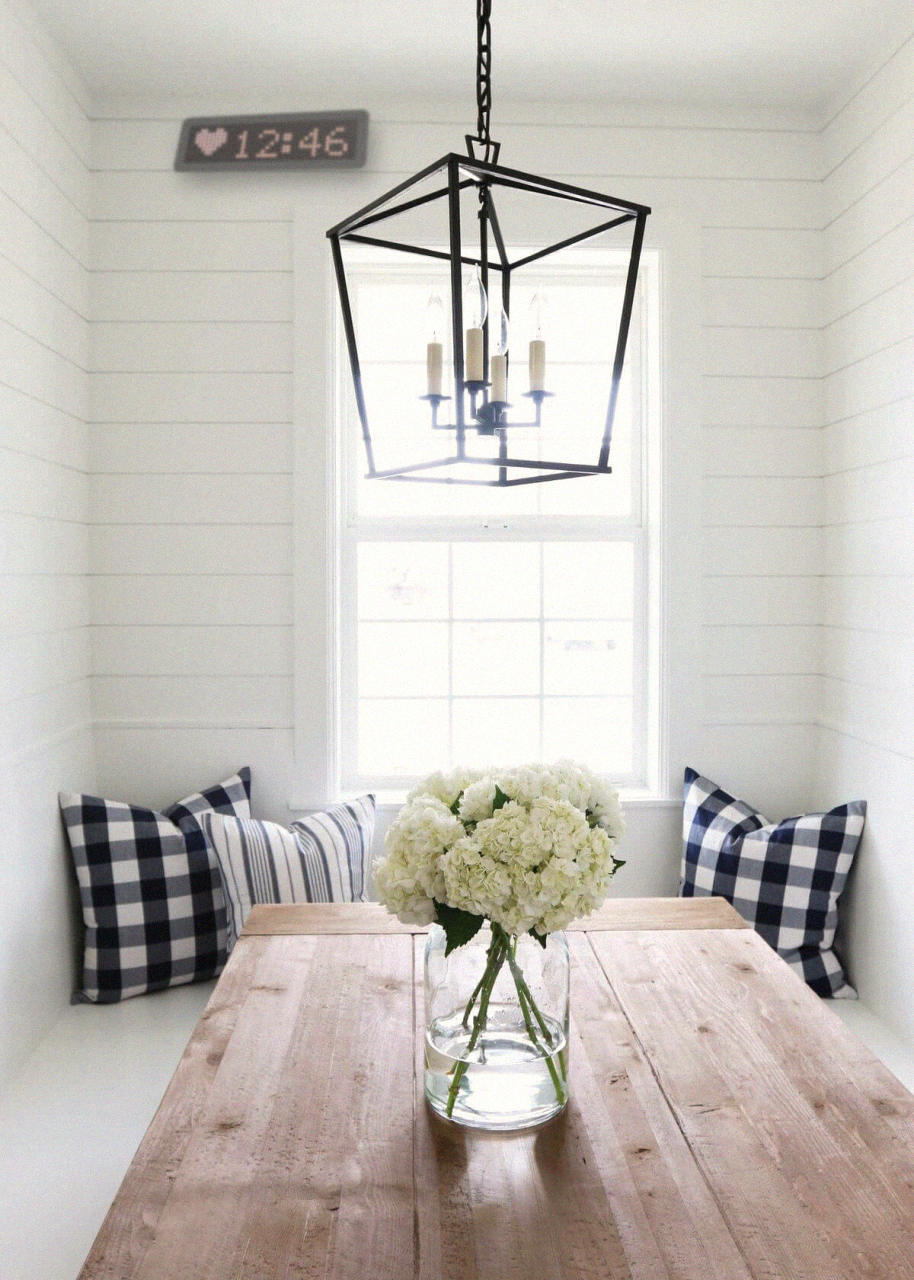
{"hour": 12, "minute": 46}
